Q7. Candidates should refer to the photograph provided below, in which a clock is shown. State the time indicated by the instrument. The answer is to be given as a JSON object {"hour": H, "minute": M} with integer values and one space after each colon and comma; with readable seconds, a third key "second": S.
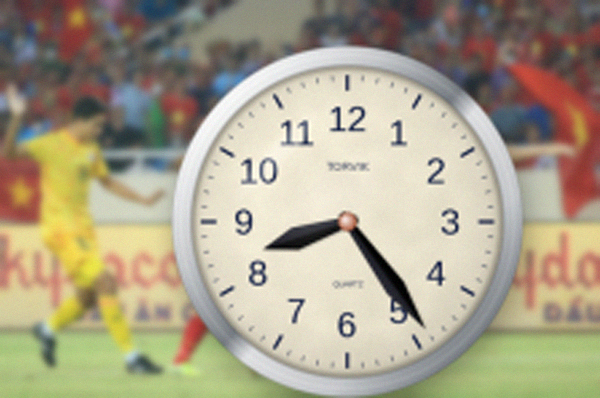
{"hour": 8, "minute": 24}
